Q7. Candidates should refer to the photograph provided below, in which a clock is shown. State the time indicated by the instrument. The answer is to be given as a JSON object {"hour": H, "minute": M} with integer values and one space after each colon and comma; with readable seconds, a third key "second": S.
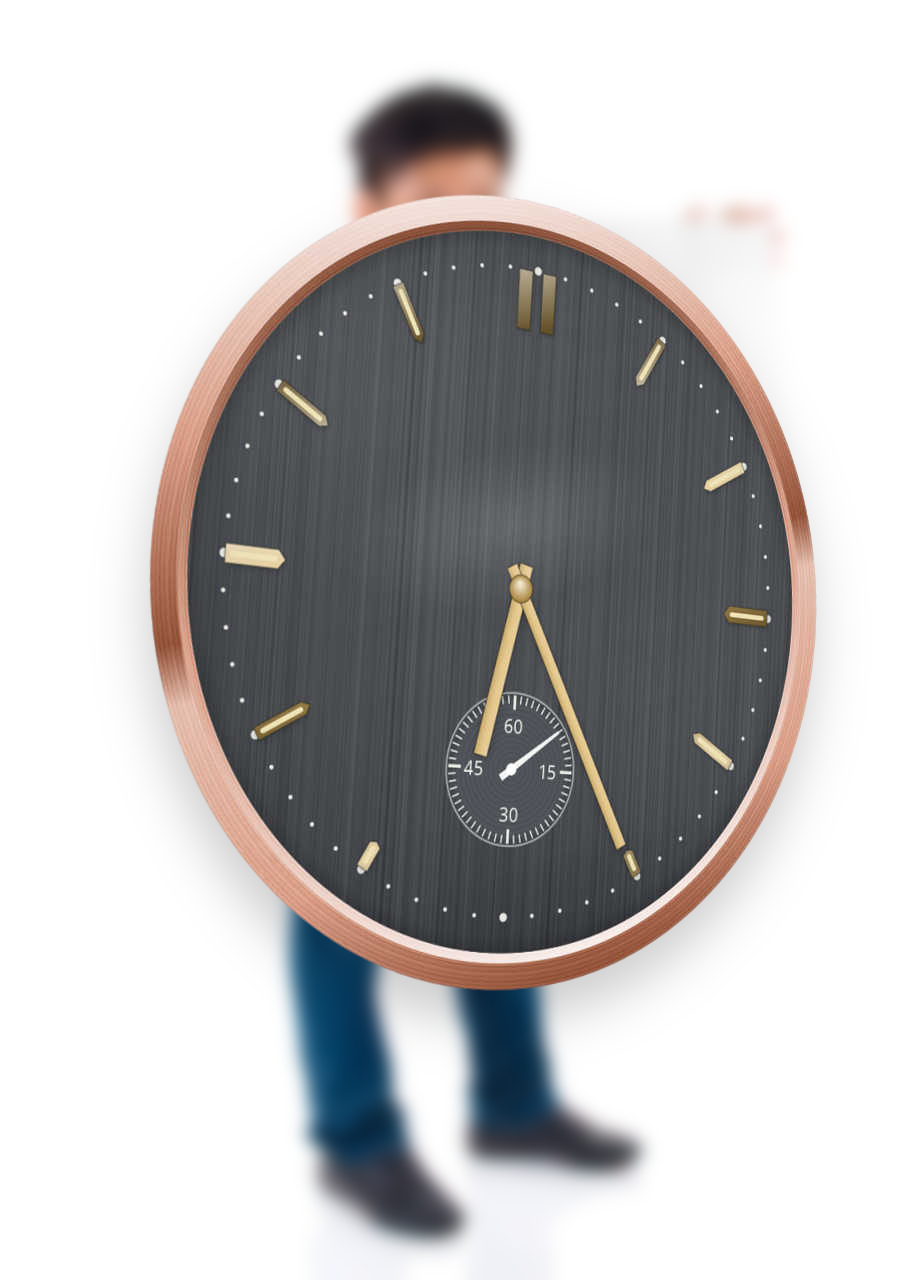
{"hour": 6, "minute": 25, "second": 9}
